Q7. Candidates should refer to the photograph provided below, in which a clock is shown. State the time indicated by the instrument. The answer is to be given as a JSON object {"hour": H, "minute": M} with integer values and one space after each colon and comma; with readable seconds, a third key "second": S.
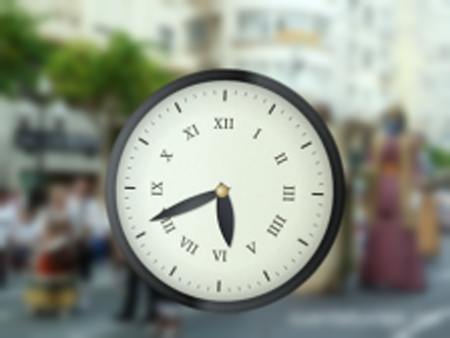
{"hour": 5, "minute": 41}
